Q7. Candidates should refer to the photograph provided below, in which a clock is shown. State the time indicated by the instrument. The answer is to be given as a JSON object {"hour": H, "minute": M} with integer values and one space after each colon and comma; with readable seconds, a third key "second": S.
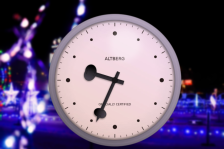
{"hour": 9, "minute": 34}
